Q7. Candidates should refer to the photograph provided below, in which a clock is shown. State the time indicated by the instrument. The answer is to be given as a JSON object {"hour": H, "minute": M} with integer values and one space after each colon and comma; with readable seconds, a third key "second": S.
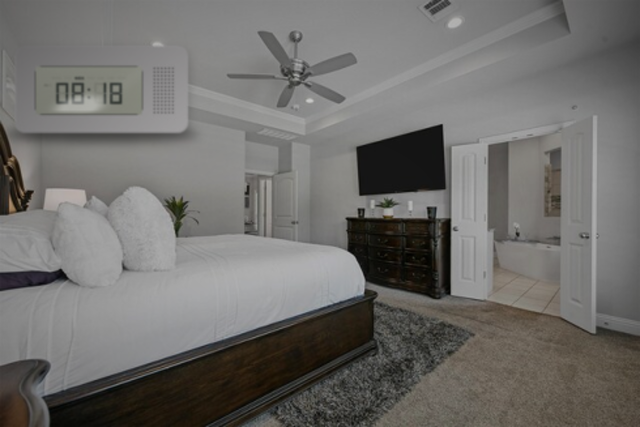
{"hour": 8, "minute": 18}
